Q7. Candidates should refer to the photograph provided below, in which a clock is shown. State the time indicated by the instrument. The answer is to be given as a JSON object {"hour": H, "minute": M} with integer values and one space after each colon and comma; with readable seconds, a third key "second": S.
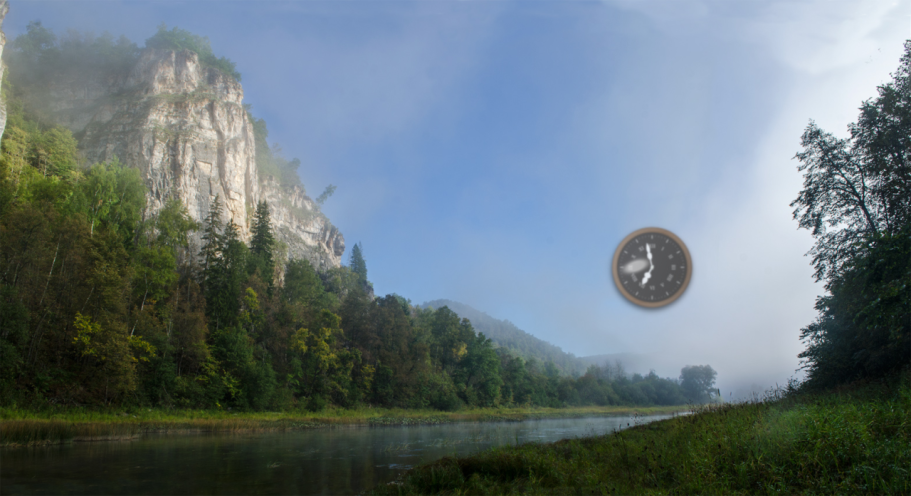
{"hour": 6, "minute": 58}
